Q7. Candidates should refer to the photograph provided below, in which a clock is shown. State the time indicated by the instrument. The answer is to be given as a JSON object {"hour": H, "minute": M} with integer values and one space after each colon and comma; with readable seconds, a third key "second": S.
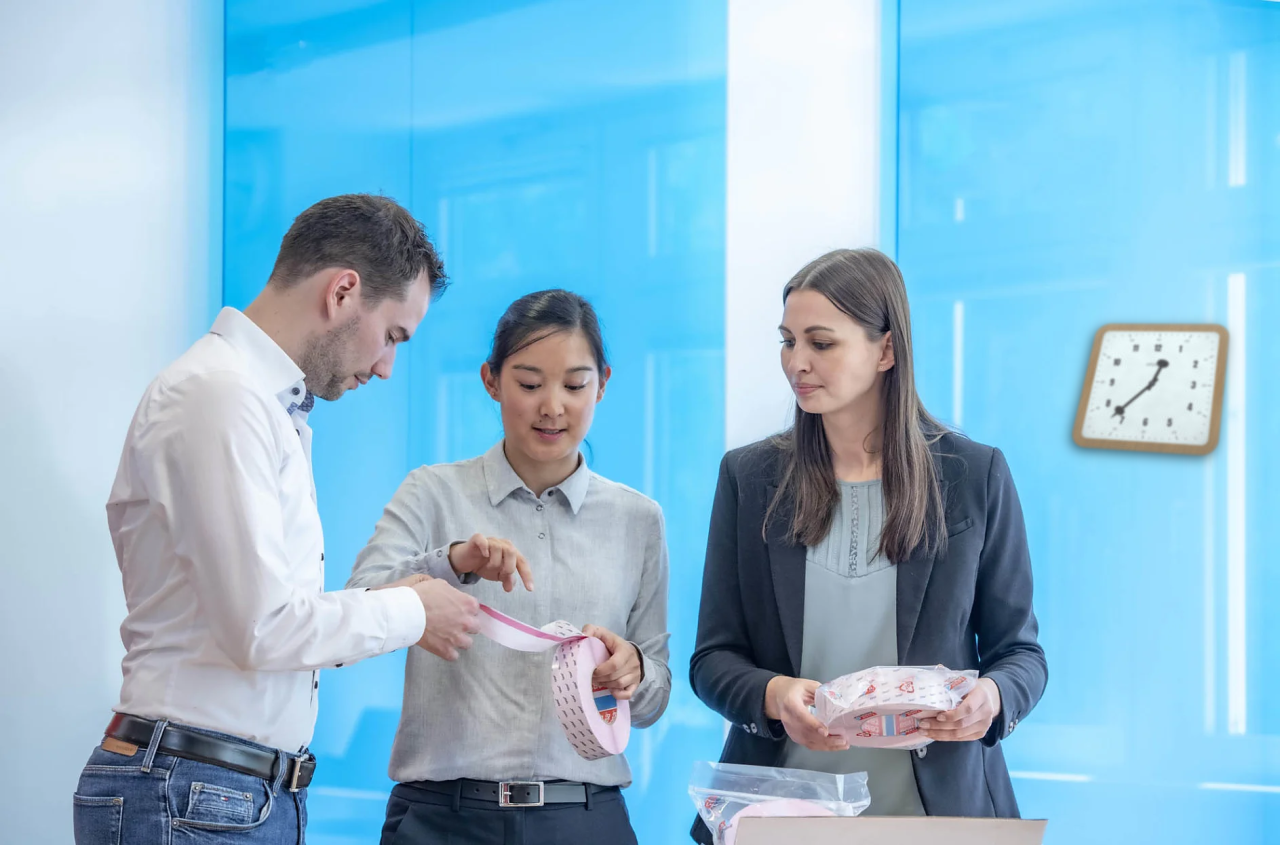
{"hour": 12, "minute": 37}
